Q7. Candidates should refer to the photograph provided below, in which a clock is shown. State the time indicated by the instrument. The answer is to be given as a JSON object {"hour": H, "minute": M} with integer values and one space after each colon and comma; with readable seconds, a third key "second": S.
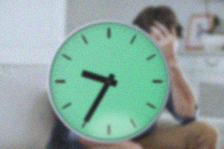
{"hour": 9, "minute": 35}
